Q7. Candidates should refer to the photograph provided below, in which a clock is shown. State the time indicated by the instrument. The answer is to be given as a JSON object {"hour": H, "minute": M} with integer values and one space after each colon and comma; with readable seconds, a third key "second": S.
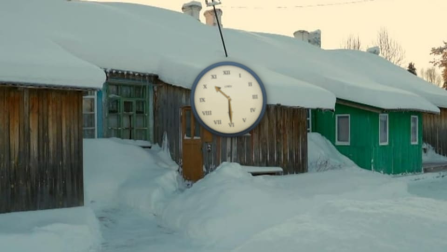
{"hour": 10, "minute": 30}
